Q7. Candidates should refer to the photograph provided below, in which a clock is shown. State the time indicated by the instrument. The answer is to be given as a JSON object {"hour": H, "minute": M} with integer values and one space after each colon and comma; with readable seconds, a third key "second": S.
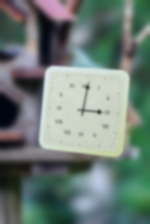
{"hour": 3, "minute": 1}
